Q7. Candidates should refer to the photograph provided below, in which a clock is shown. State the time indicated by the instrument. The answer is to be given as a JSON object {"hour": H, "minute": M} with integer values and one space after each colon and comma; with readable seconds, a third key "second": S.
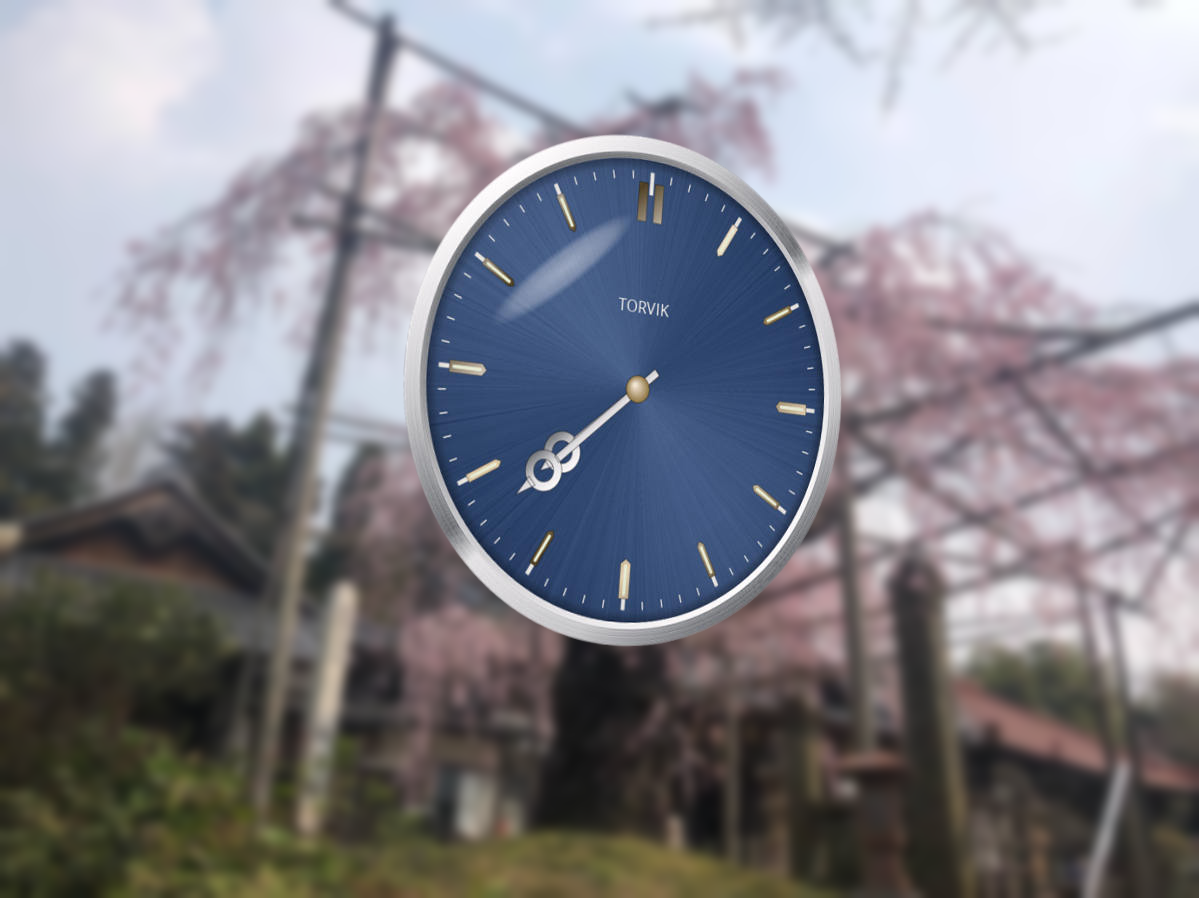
{"hour": 7, "minute": 38}
